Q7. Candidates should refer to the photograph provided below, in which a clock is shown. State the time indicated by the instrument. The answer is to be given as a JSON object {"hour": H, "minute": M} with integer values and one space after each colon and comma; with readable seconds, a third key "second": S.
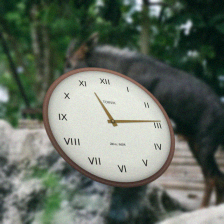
{"hour": 11, "minute": 14}
